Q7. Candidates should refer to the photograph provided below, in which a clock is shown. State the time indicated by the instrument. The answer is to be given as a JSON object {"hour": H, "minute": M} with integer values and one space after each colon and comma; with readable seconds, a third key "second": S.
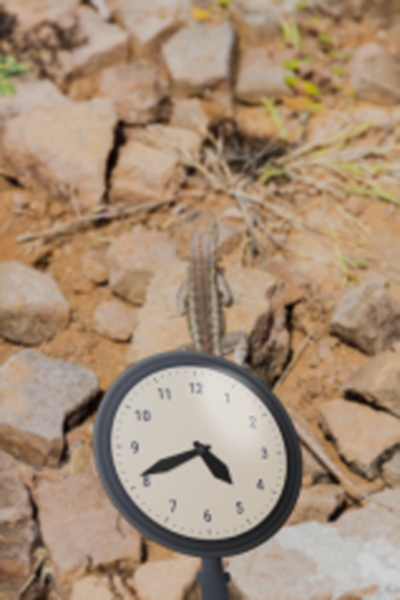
{"hour": 4, "minute": 41}
